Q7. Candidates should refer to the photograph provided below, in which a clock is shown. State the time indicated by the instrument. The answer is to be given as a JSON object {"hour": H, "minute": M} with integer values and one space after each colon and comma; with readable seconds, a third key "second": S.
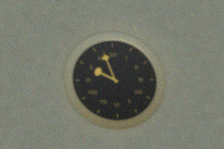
{"hour": 9, "minute": 57}
